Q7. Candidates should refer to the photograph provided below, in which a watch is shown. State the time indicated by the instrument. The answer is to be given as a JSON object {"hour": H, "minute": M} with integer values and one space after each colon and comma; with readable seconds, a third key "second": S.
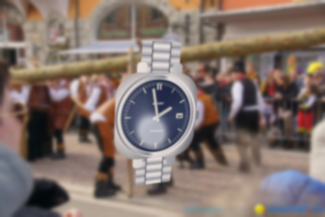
{"hour": 1, "minute": 58}
